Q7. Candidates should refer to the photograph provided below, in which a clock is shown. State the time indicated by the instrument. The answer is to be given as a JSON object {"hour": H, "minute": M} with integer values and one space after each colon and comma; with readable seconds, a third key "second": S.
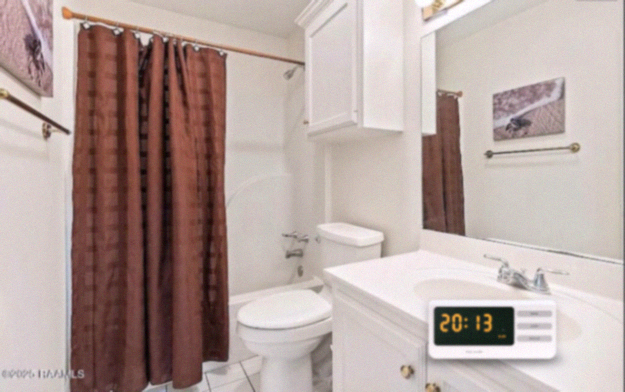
{"hour": 20, "minute": 13}
